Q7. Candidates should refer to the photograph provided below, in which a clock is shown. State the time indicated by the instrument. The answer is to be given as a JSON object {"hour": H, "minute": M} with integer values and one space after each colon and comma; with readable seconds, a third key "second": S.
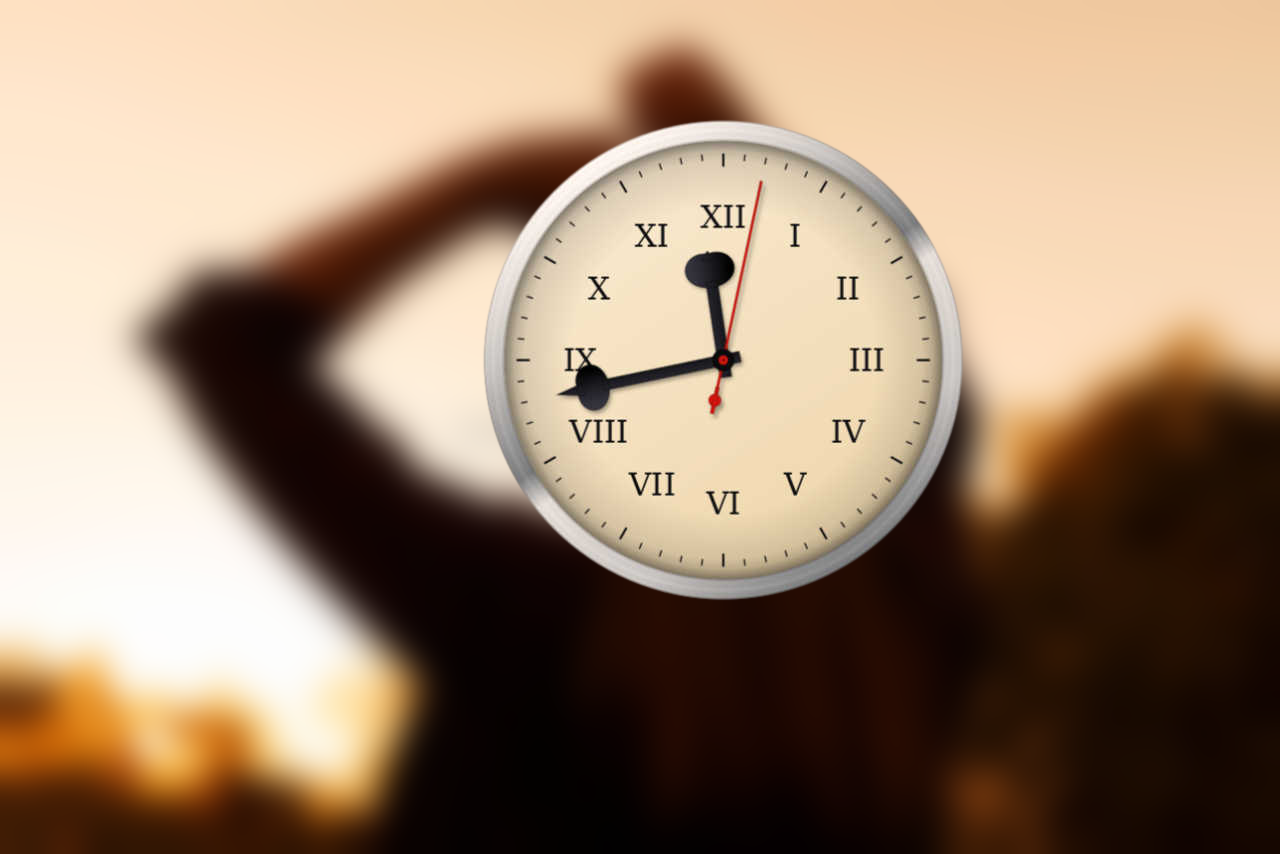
{"hour": 11, "minute": 43, "second": 2}
